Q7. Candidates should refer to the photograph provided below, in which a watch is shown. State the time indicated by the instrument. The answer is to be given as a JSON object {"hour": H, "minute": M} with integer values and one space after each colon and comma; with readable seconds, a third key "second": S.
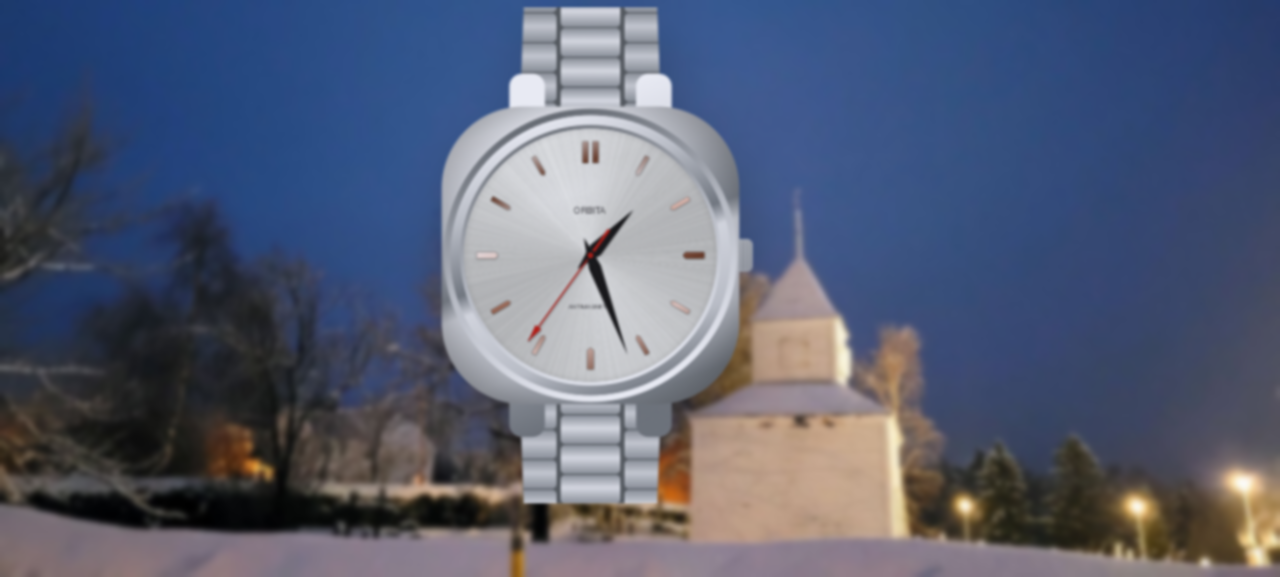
{"hour": 1, "minute": 26, "second": 36}
